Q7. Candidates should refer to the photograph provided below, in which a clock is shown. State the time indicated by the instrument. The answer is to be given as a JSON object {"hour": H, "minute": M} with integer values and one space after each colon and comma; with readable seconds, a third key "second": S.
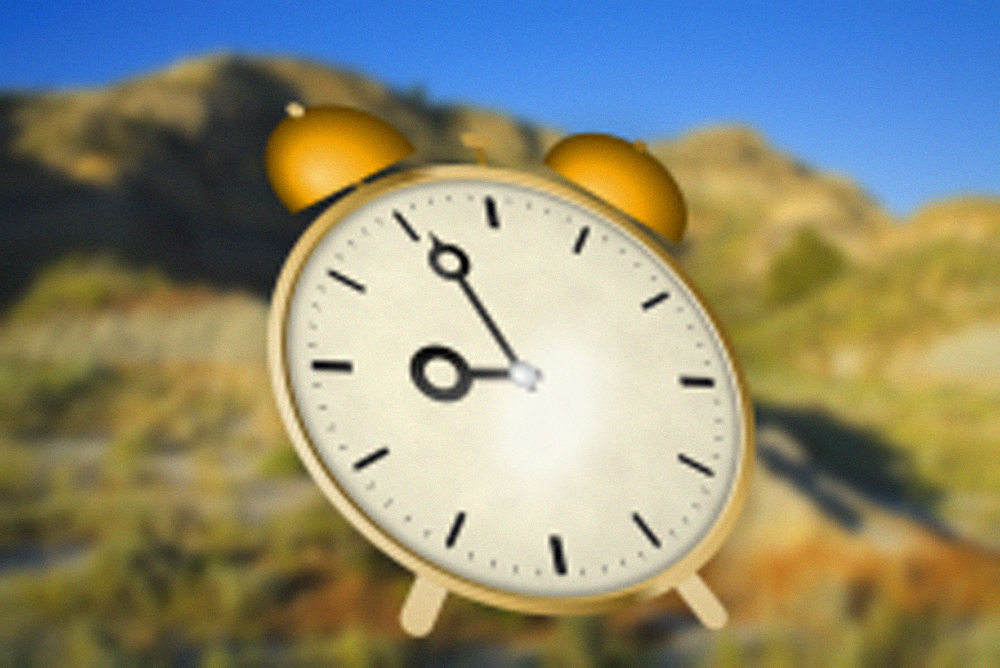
{"hour": 8, "minute": 56}
